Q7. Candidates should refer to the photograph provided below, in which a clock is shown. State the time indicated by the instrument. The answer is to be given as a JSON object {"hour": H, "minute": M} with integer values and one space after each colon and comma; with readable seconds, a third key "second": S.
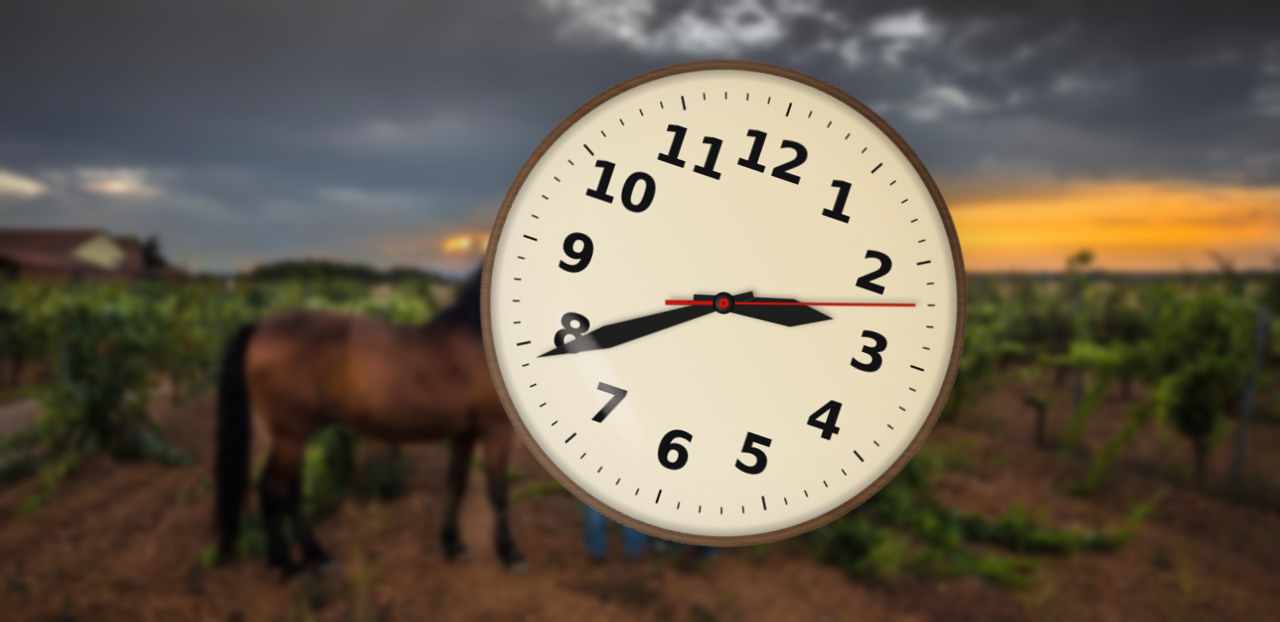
{"hour": 2, "minute": 39, "second": 12}
